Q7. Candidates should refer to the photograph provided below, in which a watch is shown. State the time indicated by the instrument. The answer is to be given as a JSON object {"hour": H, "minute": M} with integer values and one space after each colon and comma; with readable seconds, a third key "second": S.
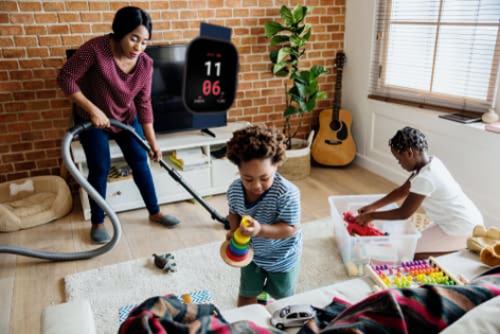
{"hour": 11, "minute": 6}
